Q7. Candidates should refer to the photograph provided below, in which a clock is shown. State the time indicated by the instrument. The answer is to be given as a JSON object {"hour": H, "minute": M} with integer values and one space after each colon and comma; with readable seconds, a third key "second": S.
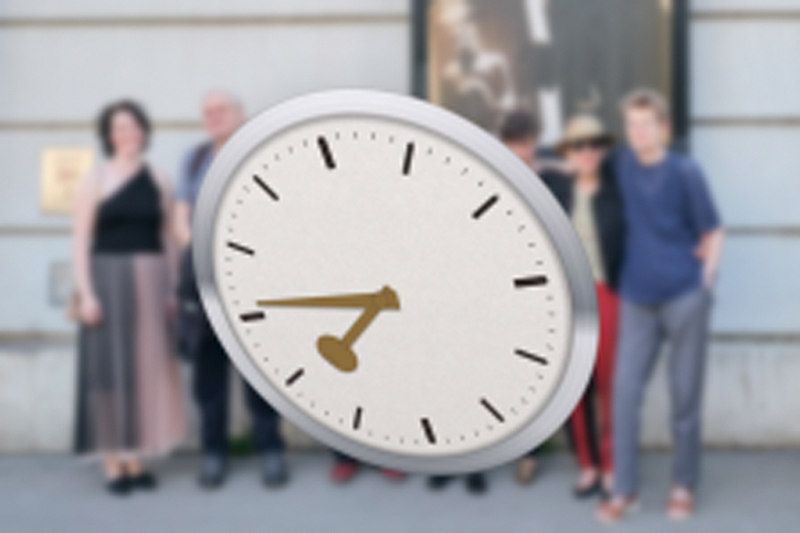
{"hour": 7, "minute": 46}
